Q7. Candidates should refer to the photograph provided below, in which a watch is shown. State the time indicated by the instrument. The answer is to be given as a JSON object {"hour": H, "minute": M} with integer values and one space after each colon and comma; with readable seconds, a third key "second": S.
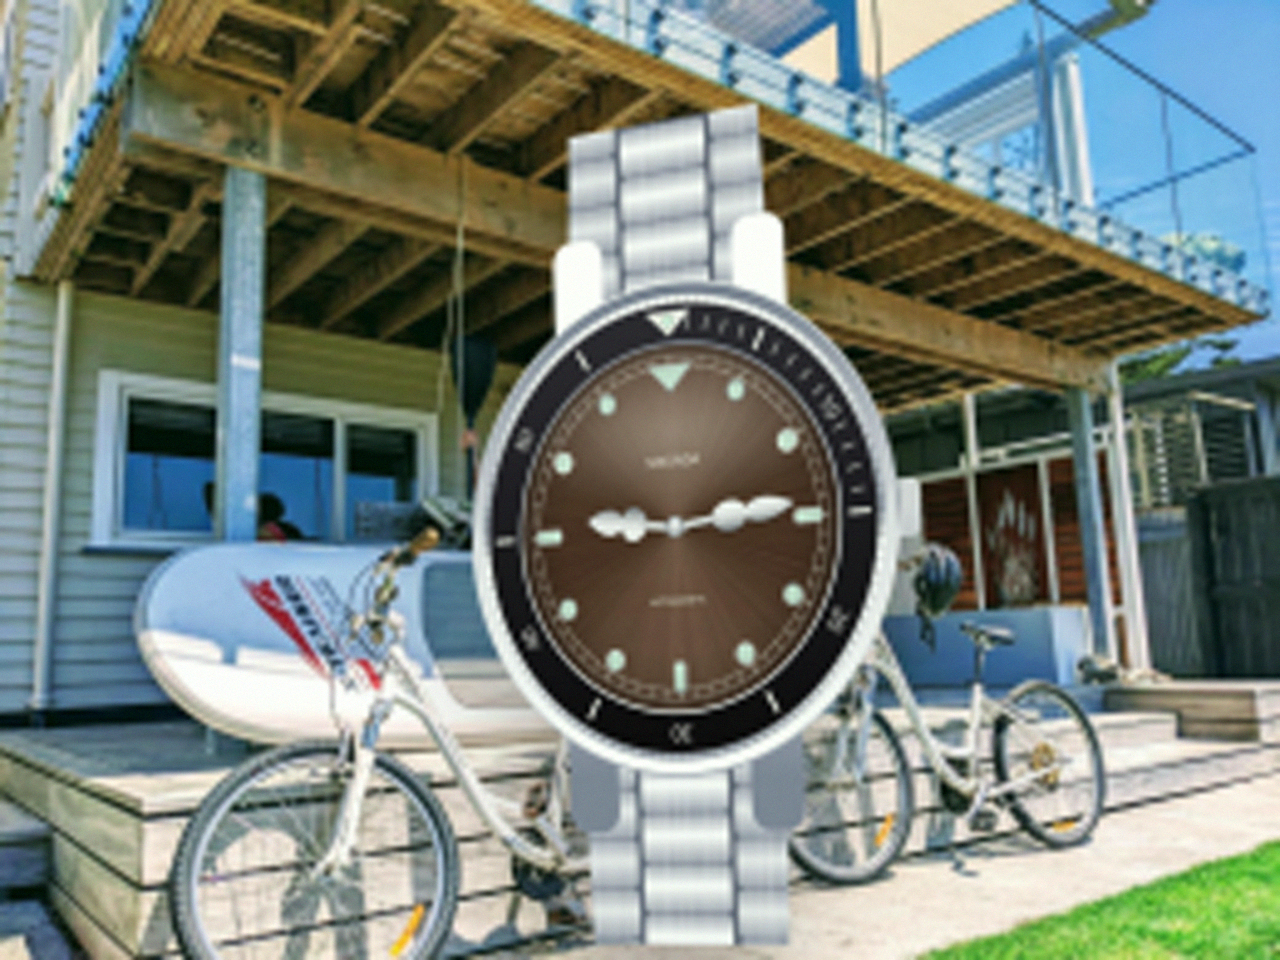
{"hour": 9, "minute": 14}
